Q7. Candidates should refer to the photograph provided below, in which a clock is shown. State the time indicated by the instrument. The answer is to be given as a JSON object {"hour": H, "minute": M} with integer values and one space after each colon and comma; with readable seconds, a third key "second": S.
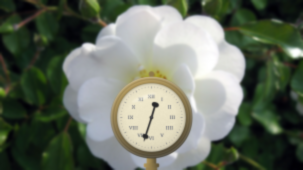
{"hour": 12, "minute": 33}
